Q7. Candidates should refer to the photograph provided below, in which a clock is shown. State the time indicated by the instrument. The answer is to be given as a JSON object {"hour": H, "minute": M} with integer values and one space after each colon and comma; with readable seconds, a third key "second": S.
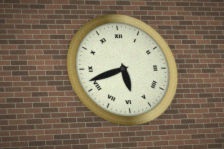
{"hour": 5, "minute": 42}
